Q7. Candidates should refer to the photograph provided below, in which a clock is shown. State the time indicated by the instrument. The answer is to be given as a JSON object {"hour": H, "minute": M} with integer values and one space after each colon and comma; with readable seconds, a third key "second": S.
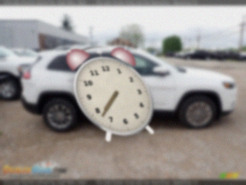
{"hour": 7, "minute": 38}
